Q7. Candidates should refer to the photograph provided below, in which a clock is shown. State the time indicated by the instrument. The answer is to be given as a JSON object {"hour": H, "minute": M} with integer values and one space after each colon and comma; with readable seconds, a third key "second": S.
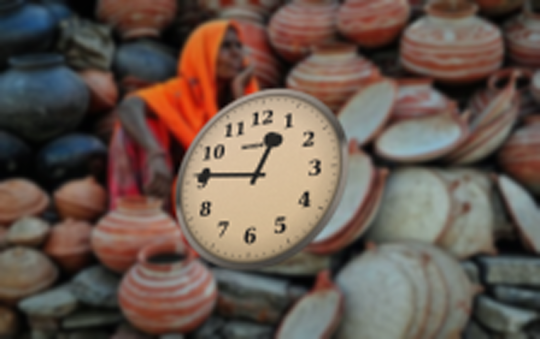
{"hour": 12, "minute": 46}
